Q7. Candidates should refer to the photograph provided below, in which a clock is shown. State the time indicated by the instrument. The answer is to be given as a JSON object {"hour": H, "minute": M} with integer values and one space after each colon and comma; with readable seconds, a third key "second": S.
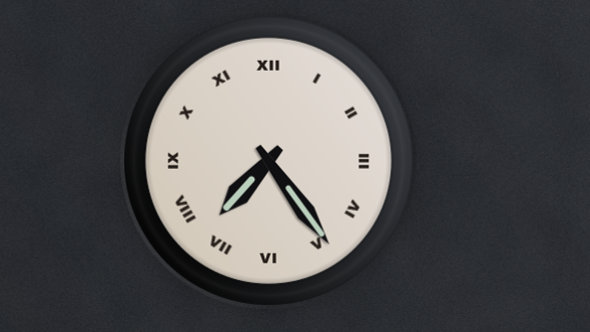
{"hour": 7, "minute": 24}
